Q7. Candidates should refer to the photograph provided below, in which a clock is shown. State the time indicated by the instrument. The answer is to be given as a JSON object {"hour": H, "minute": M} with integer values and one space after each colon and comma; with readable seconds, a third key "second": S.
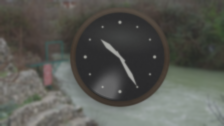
{"hour": 10, "minute": 25}
